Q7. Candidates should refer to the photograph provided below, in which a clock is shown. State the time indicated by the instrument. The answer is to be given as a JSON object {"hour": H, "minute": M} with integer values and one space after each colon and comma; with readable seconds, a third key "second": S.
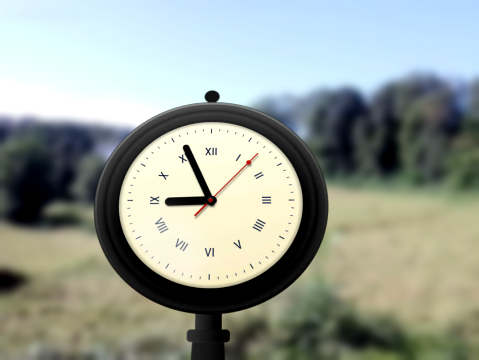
{"hour": 8, "minute": 56, "second": 7}
